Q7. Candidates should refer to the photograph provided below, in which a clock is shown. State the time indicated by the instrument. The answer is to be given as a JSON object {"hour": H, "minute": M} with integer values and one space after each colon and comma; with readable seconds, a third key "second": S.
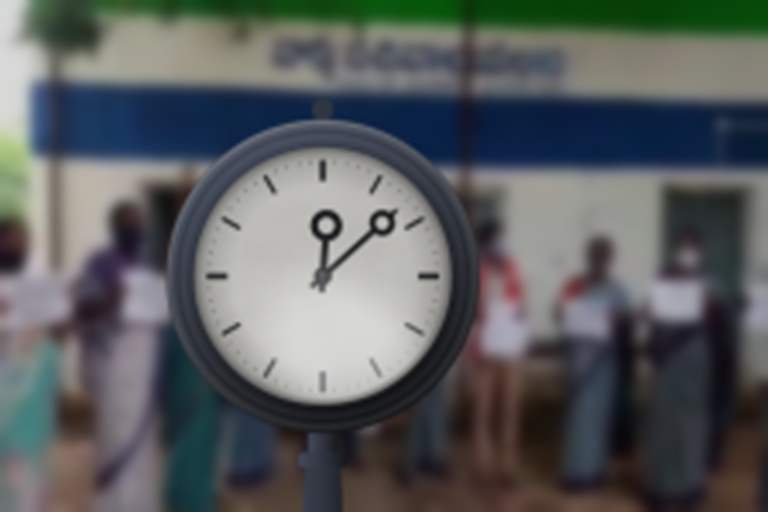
{"hour": 12, "minute": 8}
